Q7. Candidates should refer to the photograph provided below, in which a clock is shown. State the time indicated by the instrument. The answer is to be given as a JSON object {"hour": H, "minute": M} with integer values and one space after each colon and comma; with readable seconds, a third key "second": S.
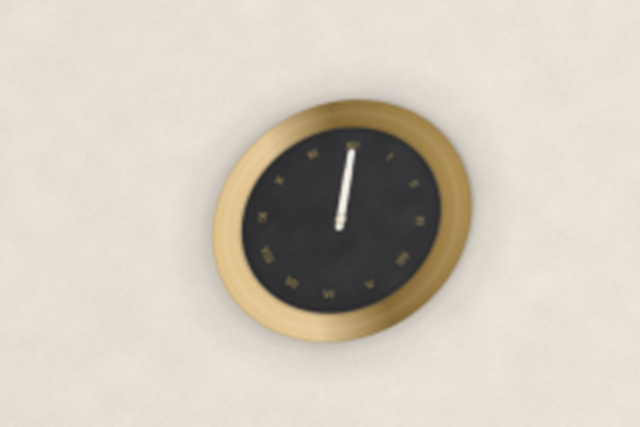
{"hour": 12, "minute": 0}
